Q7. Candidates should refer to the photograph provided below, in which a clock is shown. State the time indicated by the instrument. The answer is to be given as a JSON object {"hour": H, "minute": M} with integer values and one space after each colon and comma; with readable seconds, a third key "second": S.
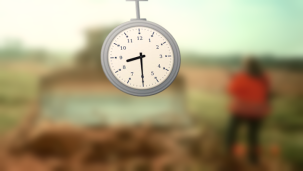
{"hour": 8, "minute": 30}
